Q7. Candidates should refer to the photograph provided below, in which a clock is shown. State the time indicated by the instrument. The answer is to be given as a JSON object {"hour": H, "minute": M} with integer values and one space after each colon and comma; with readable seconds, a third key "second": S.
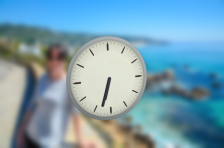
{"hour": 6, "minute": 33}
